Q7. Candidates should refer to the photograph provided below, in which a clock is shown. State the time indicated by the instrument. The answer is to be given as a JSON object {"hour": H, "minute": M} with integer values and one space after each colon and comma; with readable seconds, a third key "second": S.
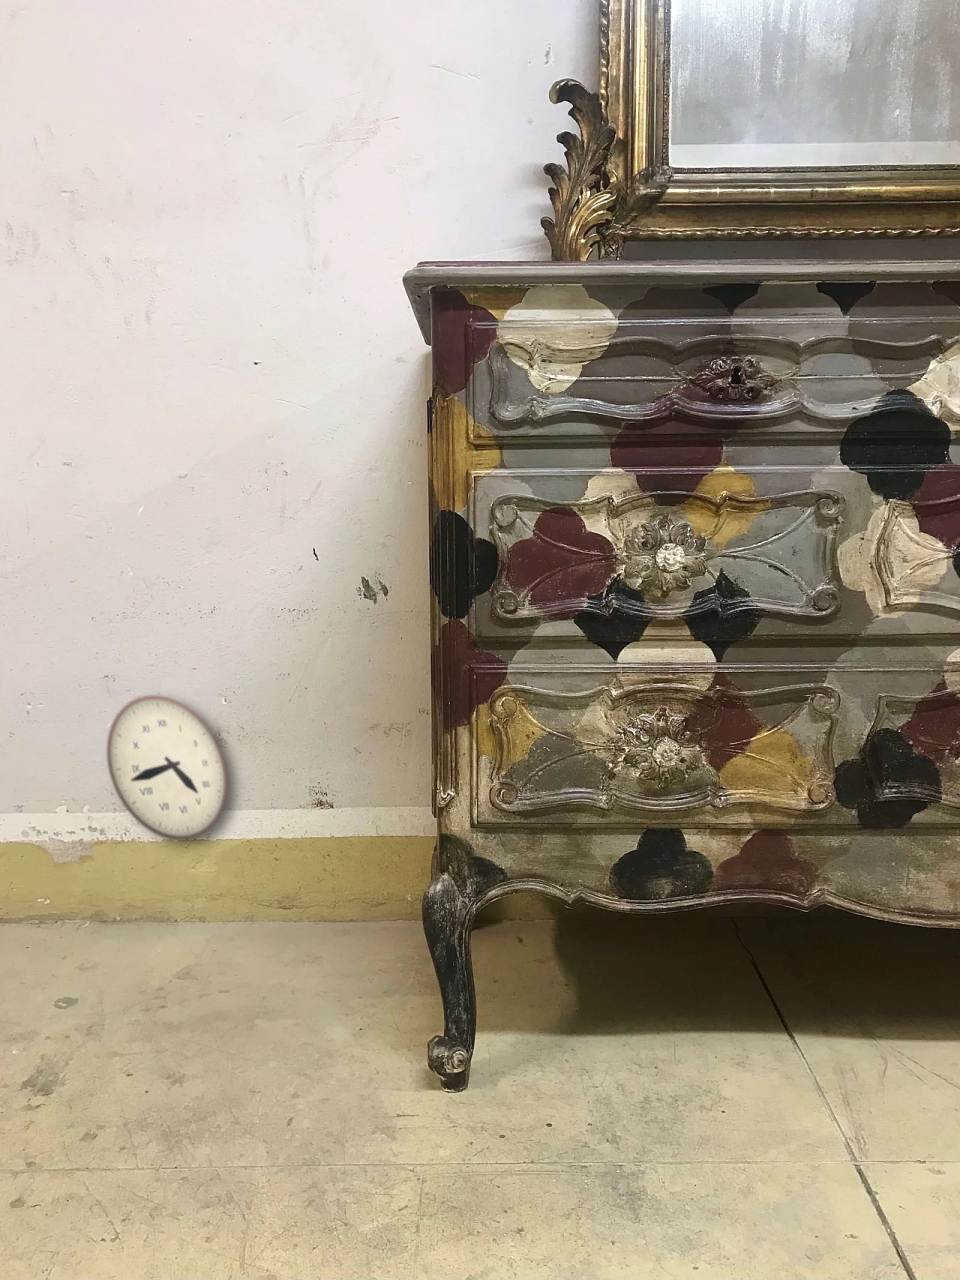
{"hour": 4, "minute": 43}
